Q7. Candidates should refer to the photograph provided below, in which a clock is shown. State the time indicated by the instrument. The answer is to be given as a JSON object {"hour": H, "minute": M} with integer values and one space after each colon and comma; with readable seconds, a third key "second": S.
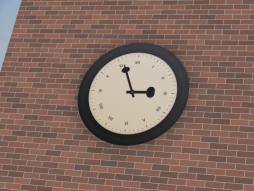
{"hour": 2, "minute": 56}
